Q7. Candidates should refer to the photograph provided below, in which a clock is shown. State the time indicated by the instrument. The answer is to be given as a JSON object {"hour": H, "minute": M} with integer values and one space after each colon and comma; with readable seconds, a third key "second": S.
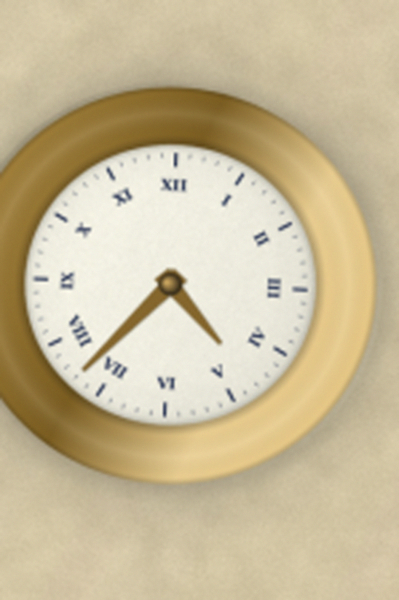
{"hour": 4, "minute": 37}
